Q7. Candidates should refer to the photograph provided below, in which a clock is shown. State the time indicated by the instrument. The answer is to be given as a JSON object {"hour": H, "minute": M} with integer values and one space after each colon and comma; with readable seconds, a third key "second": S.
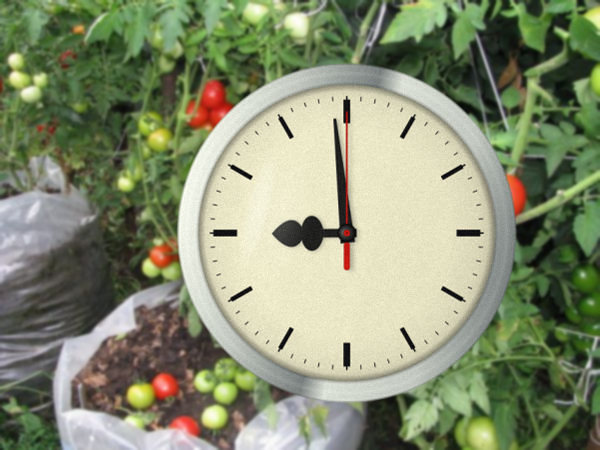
{"hour": 8, "minute": 59, "second": 0}
